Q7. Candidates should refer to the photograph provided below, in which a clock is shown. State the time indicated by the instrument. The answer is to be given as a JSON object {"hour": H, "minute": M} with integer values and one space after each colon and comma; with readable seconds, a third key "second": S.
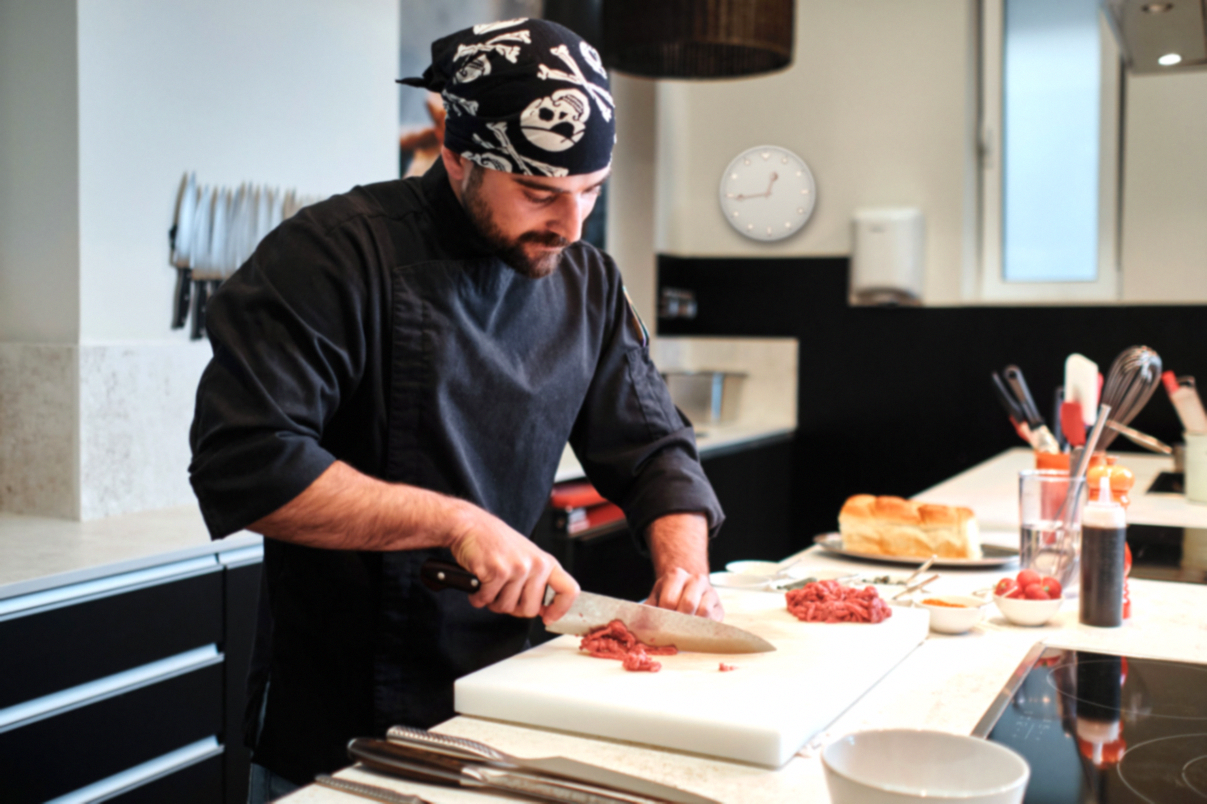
{"hour": 12, "minute": 44}
